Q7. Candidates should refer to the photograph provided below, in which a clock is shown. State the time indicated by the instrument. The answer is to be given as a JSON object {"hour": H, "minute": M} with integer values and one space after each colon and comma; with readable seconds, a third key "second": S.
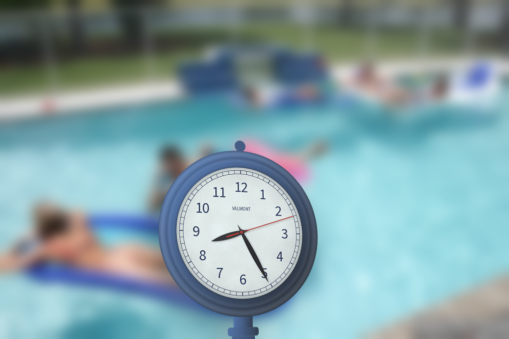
{"hour": 8, "minute": 25, "second": 12}
